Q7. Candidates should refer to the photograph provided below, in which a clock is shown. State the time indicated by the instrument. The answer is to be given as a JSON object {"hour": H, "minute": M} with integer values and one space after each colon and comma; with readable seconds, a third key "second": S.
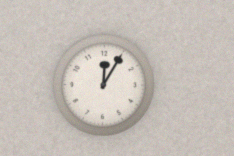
{"hour": 12, "minute": 5}
